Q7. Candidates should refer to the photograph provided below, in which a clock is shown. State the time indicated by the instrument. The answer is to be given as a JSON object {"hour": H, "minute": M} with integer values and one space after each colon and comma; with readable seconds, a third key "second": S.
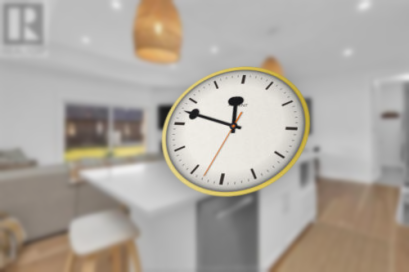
{"hour": 11, "minute": 47, "second": 33}
